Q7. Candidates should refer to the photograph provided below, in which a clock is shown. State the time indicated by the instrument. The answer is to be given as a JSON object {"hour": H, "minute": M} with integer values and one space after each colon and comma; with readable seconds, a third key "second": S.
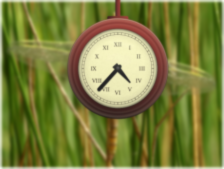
{"hour": 4, "minute": 37}
